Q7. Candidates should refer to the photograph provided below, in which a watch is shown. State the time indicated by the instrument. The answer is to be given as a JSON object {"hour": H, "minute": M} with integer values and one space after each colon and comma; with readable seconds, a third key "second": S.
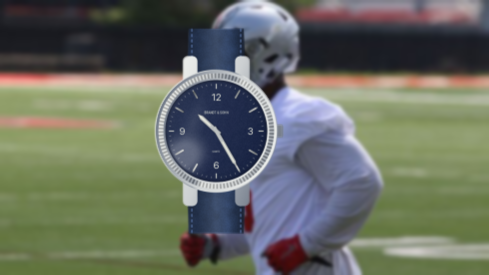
{"hour": 10, "minute": 25}
